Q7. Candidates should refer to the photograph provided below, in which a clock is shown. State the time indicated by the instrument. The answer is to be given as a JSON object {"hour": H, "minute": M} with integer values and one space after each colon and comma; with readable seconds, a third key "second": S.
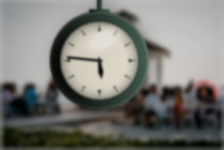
{"hour": 5, "minute": 46}
